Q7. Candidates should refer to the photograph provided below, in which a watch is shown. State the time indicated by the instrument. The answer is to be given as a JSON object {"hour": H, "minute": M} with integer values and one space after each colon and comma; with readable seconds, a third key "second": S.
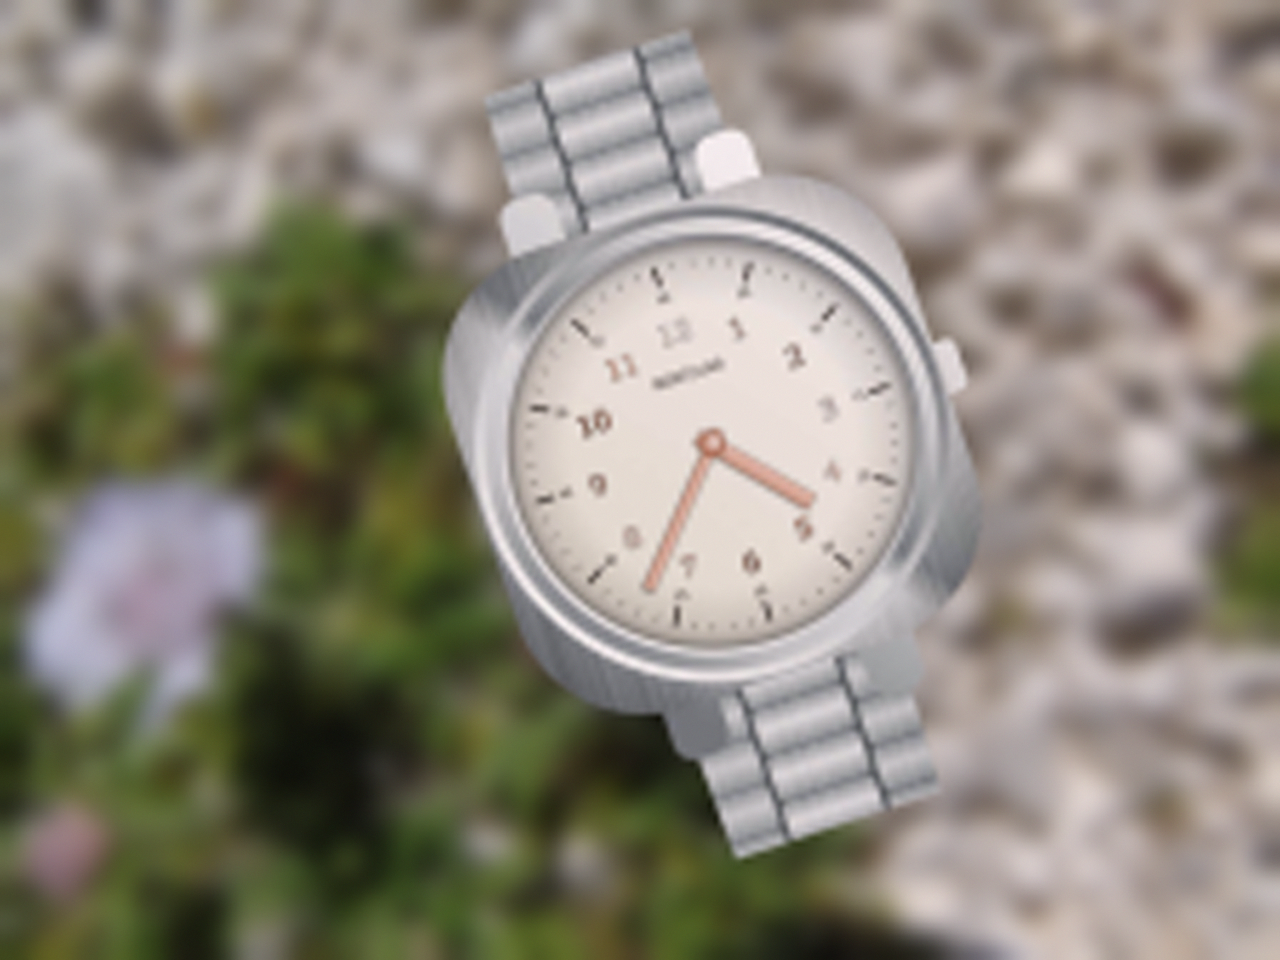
{"hour": 4, "minute": 37}
